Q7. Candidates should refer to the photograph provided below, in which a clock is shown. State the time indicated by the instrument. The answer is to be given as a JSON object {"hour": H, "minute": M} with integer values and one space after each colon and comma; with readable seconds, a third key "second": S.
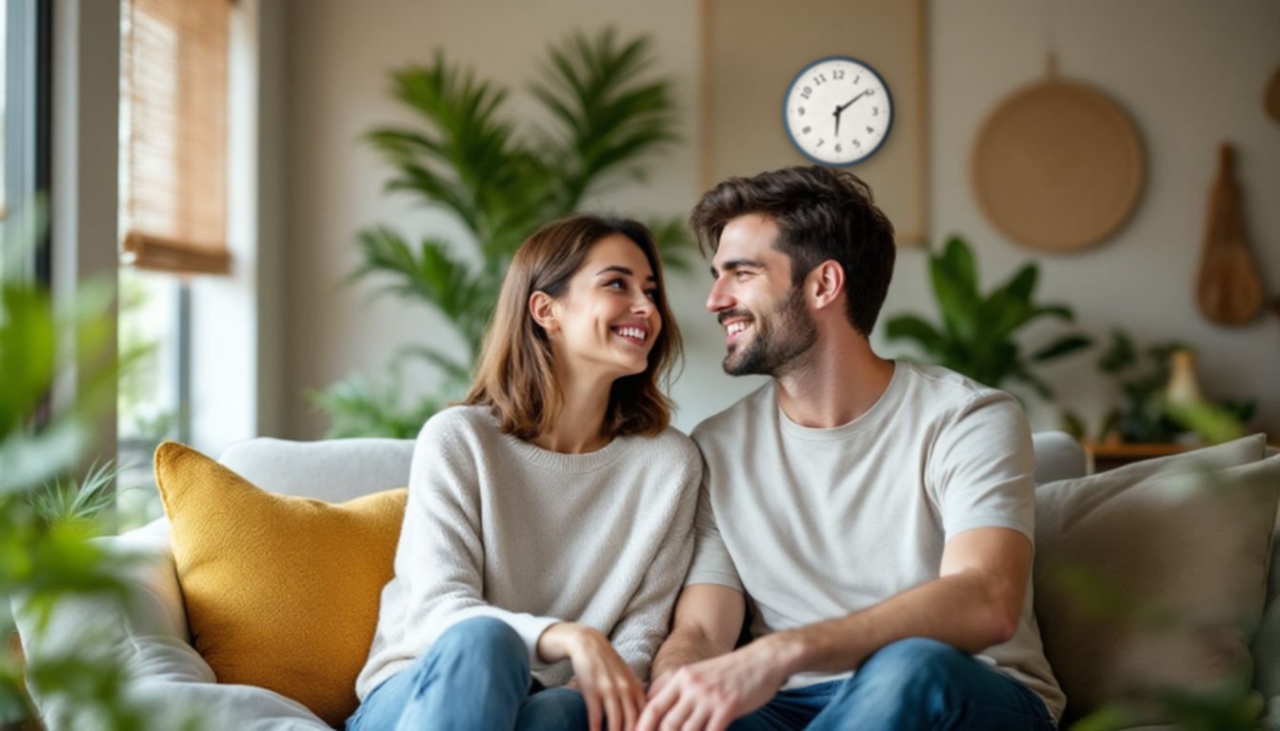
{"hour": 6, "minute": 9}
